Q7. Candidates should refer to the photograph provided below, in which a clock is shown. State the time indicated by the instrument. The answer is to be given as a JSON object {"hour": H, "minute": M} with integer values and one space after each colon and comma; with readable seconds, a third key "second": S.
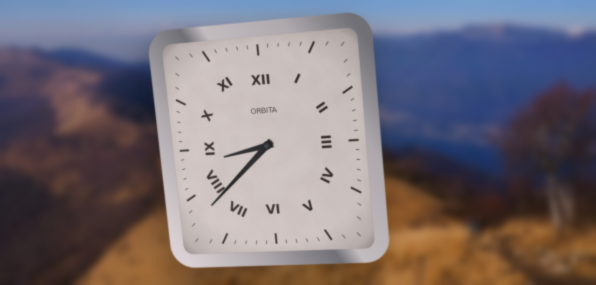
{"hour": 8, "minute": 38}
